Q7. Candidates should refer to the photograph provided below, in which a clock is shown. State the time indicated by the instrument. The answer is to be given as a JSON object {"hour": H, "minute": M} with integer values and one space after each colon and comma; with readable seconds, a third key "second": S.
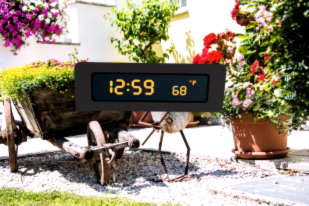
{"hour": 12, "minute": 59}
